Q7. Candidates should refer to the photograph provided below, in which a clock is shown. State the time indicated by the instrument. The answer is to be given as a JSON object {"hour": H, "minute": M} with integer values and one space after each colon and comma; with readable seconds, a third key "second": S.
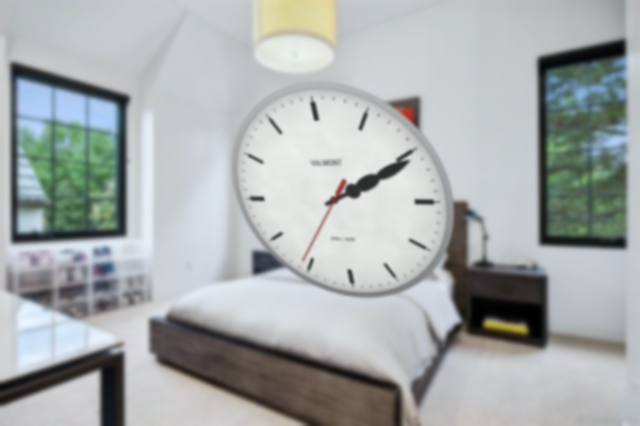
{"hour": 2, "minute": 10, "second": 36}
